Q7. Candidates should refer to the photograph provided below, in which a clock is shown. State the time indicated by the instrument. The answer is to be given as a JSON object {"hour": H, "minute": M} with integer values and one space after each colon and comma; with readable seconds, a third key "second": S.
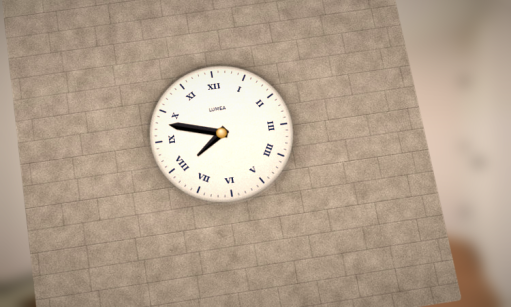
{"hour": 7, "minute": 48}
